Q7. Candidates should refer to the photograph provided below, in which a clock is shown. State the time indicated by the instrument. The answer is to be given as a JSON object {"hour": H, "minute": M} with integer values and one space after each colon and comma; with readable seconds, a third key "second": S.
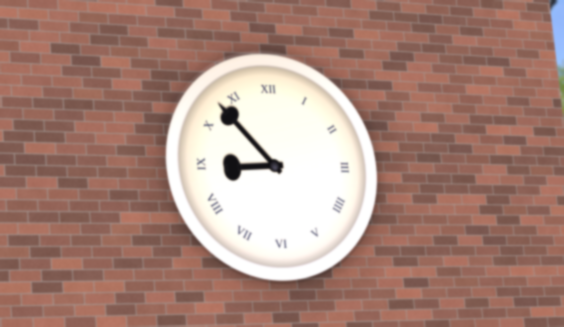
{"hour": 8, "minute": 53}
